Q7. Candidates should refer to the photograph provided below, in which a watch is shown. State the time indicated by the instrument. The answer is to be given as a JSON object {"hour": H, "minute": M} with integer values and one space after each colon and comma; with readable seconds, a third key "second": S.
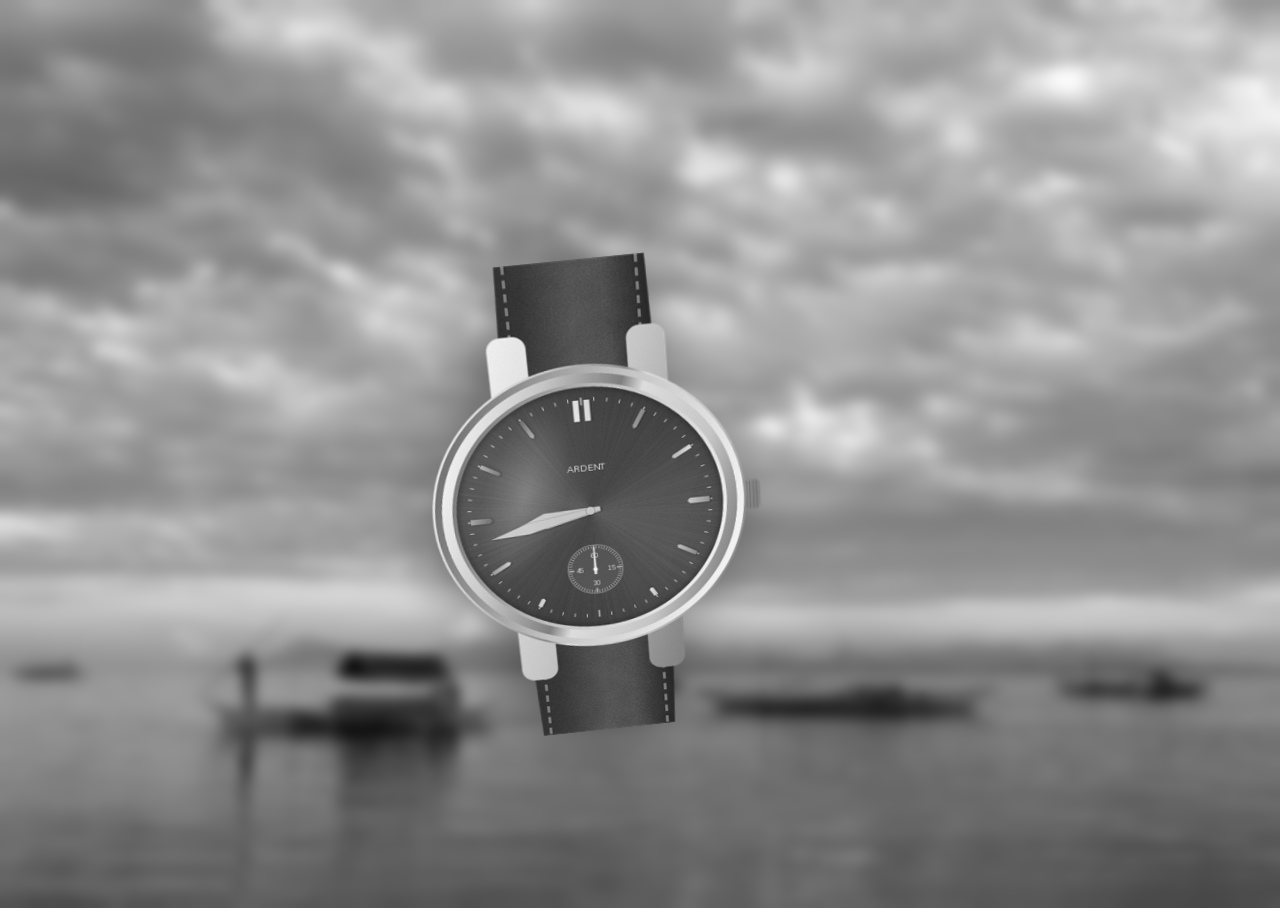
{"hour": 8, "minute": 43}
